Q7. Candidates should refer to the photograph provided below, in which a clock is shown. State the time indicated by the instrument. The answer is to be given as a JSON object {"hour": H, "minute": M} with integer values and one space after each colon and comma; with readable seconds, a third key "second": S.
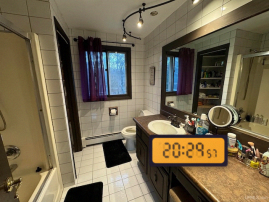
{"hour": 20, "minute": 29, "second": 57}
